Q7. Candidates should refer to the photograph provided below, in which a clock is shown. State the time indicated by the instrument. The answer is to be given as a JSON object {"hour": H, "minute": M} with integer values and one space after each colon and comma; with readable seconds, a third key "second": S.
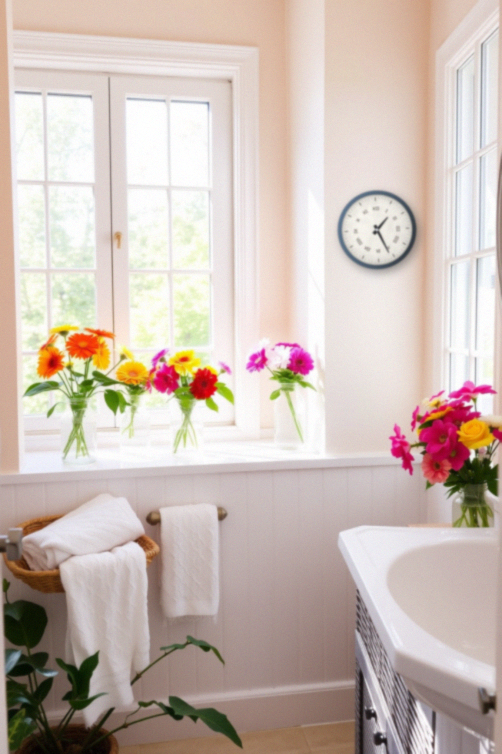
{"hour": 1, "minute": 26}
